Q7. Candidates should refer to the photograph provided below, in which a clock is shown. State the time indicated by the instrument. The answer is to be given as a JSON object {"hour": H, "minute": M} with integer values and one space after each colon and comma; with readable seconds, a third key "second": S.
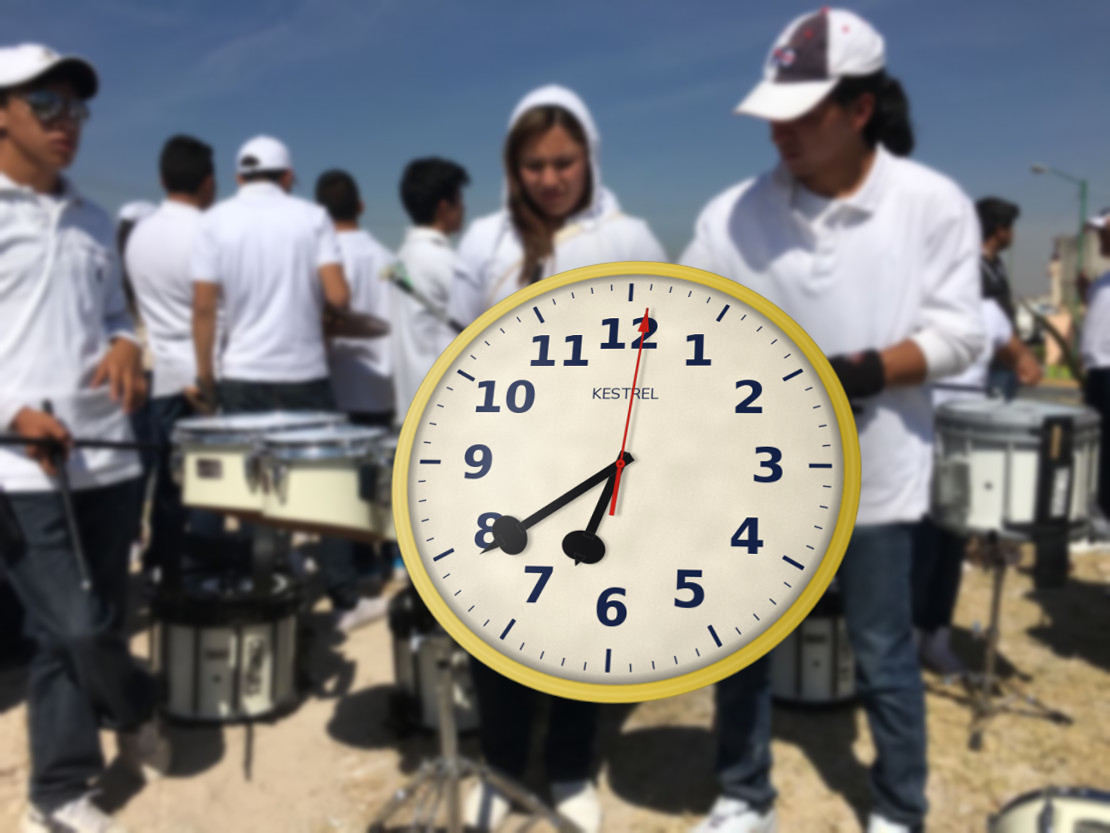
{"hour": 6, "minute": 39, "second": 1}
